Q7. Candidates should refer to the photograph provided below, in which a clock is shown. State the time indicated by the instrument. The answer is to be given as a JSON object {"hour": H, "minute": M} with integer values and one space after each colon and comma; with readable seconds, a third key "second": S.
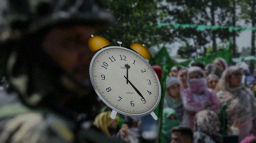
{"hour": 12, "minute": 24}
